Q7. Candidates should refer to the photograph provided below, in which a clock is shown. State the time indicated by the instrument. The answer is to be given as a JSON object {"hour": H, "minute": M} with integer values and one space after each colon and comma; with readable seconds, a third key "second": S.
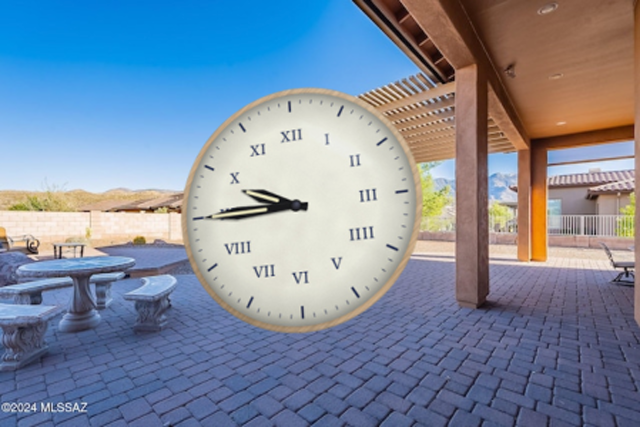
{"hour": 9, "minute": 45}
